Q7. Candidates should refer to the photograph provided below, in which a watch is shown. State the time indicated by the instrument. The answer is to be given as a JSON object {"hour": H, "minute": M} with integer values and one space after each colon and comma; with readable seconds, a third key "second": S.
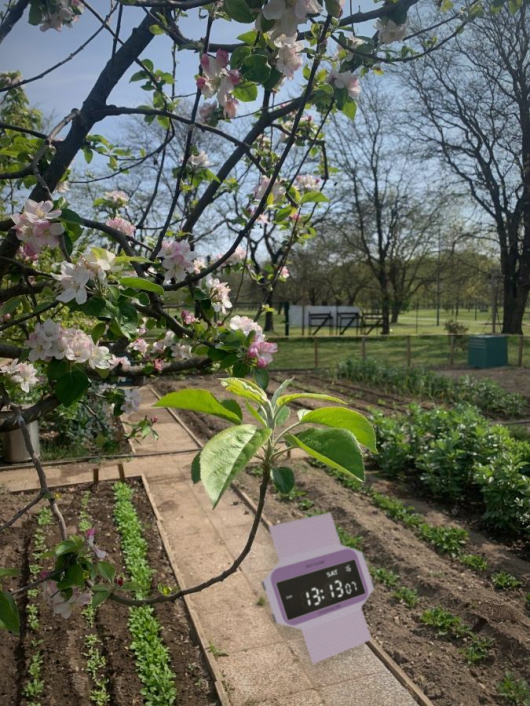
{"hour": 13, "minute": 13, "second": 7}
